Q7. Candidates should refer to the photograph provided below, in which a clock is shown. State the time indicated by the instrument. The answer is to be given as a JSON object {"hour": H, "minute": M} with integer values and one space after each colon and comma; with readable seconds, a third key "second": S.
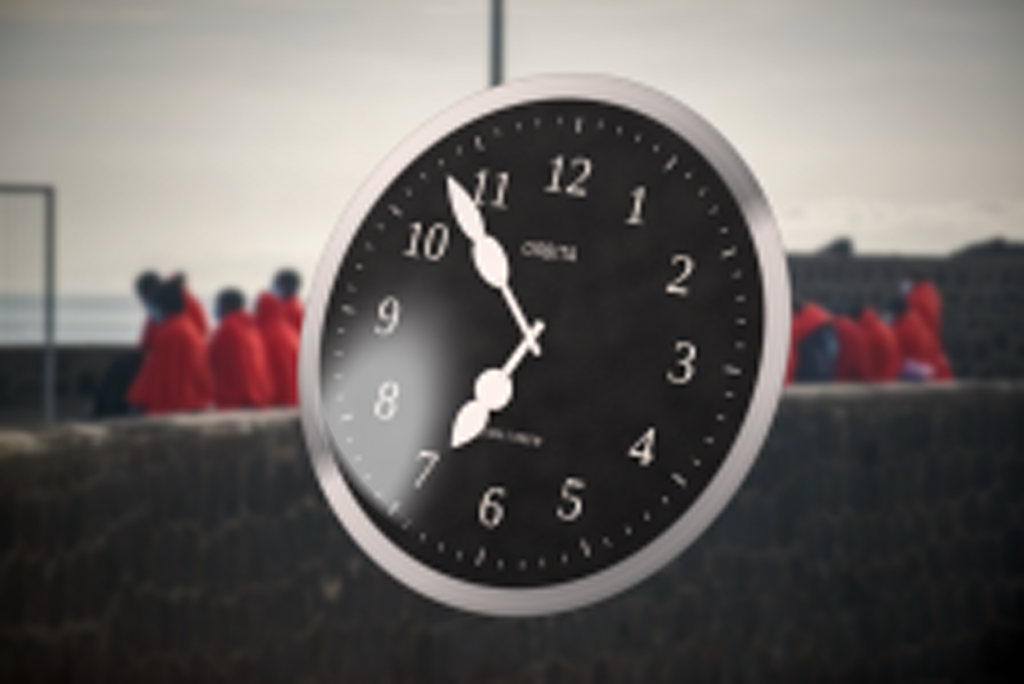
{"hour": 6, "minute": 53}
